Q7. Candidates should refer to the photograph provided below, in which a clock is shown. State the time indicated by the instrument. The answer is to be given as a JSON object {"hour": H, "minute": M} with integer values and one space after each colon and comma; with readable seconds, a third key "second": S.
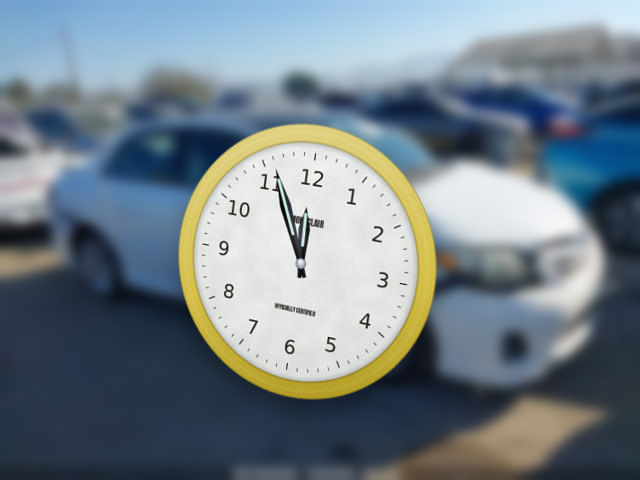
{"hour": 11, "minute": 56}
